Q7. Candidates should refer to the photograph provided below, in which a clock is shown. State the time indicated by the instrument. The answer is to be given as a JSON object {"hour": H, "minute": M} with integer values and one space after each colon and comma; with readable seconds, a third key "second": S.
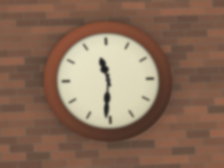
{"hour": 11, "minute": 31}
